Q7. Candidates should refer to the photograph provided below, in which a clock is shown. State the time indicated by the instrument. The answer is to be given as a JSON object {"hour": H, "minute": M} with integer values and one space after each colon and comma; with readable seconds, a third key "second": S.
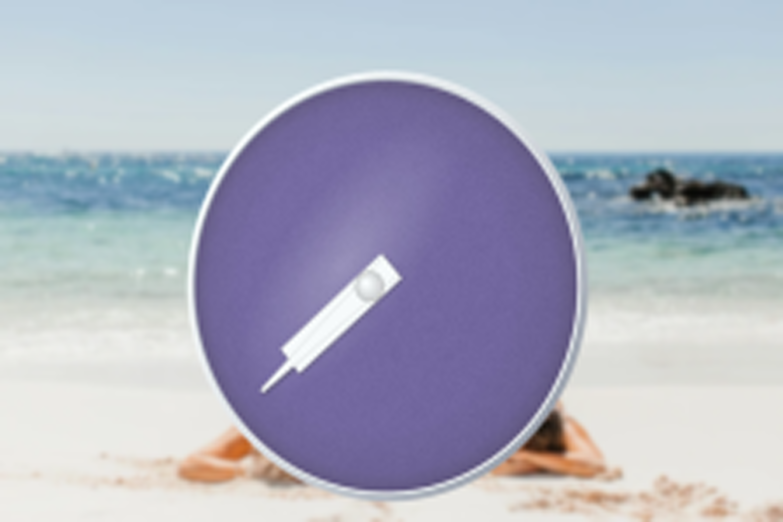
{"hour": 7, "minute": 38}
